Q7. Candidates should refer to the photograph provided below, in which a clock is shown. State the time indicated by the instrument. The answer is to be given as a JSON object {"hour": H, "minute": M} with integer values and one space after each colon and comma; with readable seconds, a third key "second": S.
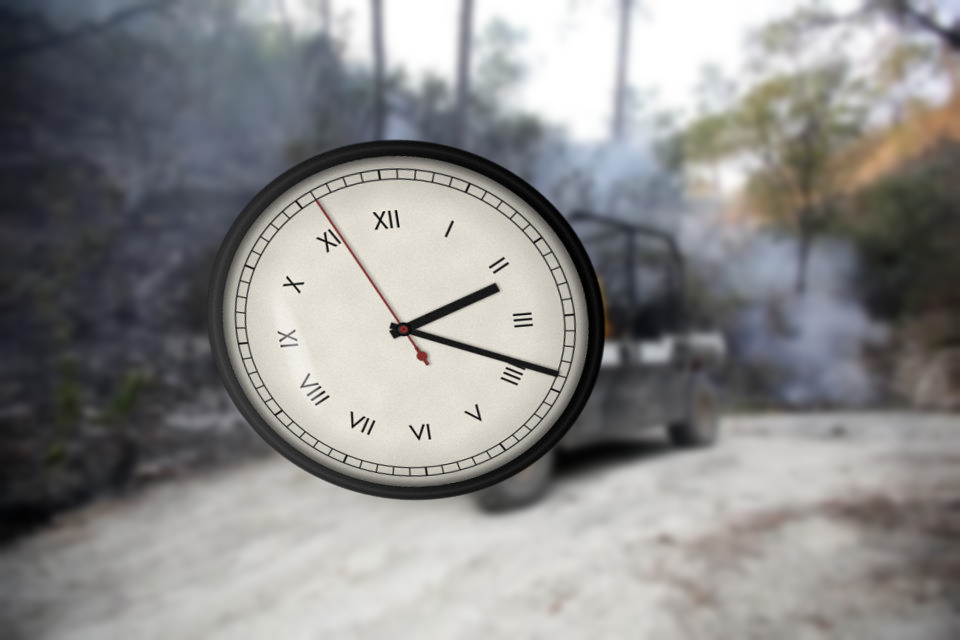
{"hour": 2, "minute": 18, "second": 56}
